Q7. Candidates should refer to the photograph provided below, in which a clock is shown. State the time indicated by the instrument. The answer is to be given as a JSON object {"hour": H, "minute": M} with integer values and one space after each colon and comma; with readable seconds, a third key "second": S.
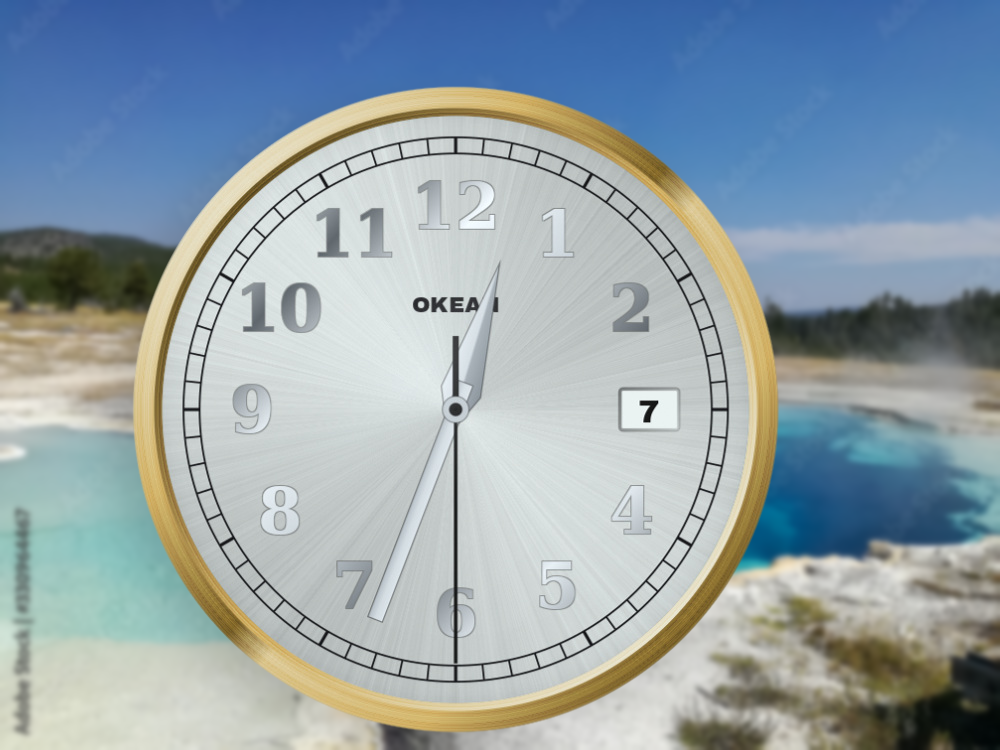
{"hour": 12, "minute": 33, "second": 30}
